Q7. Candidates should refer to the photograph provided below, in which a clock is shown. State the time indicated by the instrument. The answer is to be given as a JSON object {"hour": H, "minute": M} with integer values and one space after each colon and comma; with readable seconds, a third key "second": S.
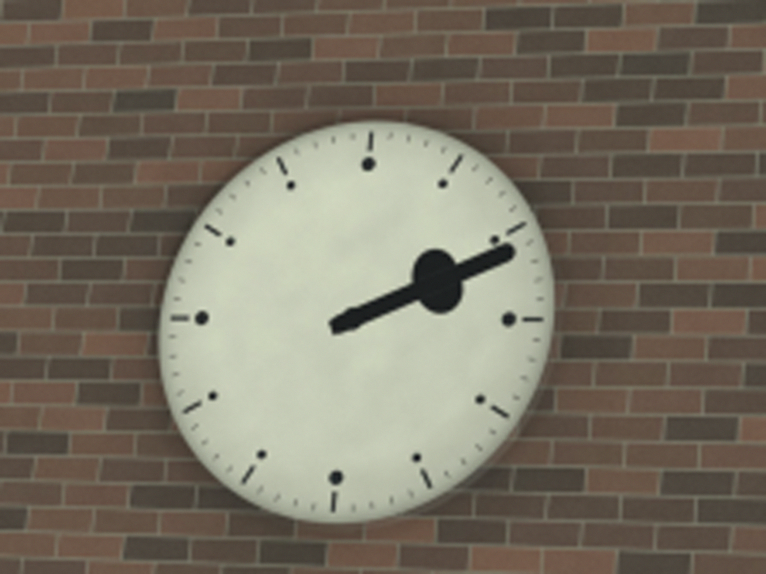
{"hour": 2, "minute": 11}
